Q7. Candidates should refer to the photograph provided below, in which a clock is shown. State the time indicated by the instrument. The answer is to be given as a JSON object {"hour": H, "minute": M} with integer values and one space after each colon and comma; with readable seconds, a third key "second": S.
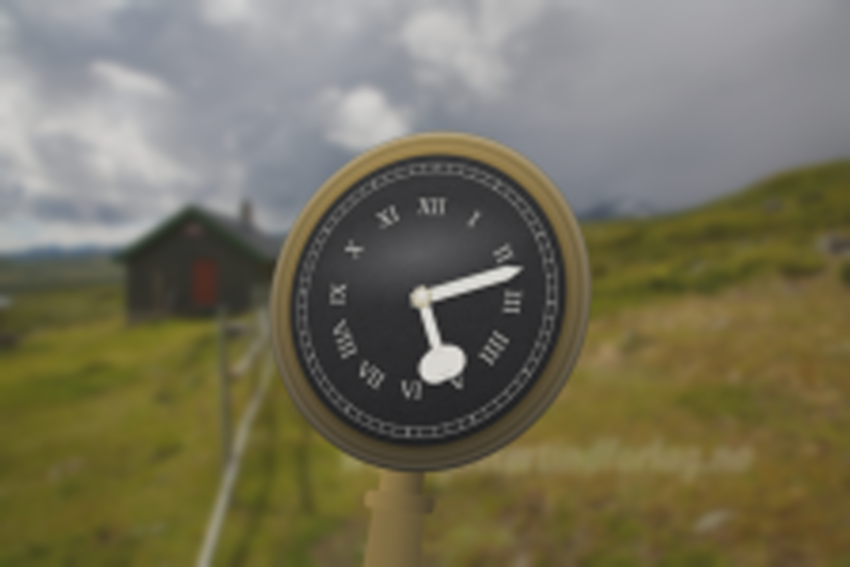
{"hour": 5, "minute": 12}
